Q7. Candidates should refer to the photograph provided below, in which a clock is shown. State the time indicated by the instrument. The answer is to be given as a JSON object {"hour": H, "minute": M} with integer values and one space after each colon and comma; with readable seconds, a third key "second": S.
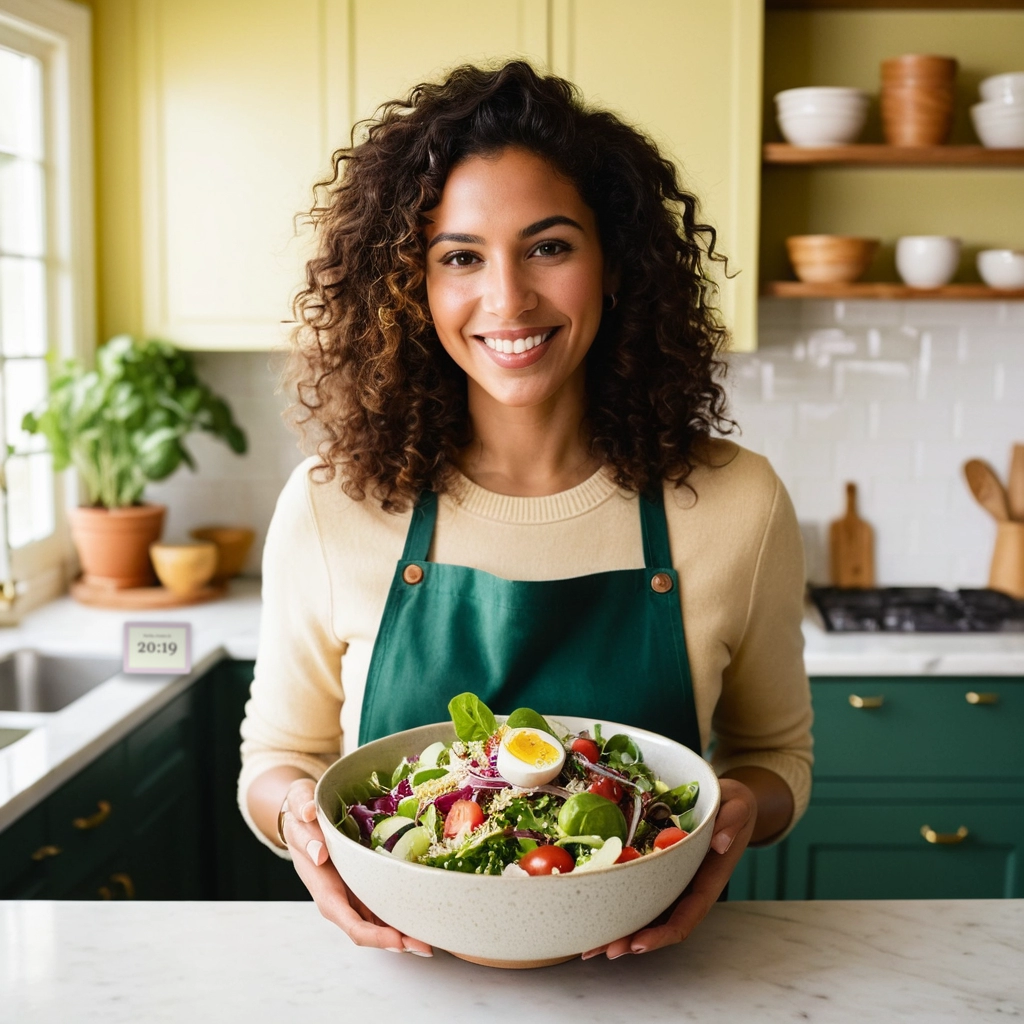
{"hour": 20, "minute": 19}
